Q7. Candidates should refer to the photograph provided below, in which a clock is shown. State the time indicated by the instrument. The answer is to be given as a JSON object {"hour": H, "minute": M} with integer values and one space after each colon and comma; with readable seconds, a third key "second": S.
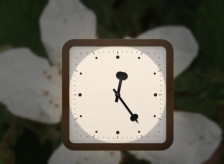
{"hour": 12, "minute": 24}
